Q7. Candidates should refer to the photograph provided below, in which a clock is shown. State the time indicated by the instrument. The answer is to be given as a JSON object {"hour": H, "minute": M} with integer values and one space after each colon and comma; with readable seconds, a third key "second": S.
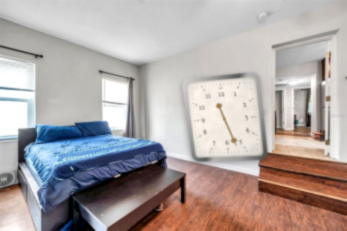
{"hour": 11, "minute": 27}
